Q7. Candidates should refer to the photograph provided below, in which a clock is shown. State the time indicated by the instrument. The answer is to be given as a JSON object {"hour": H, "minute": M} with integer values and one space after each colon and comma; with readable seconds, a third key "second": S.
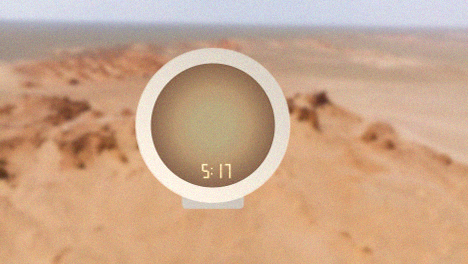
{"hour": 5, "minute": 17}
